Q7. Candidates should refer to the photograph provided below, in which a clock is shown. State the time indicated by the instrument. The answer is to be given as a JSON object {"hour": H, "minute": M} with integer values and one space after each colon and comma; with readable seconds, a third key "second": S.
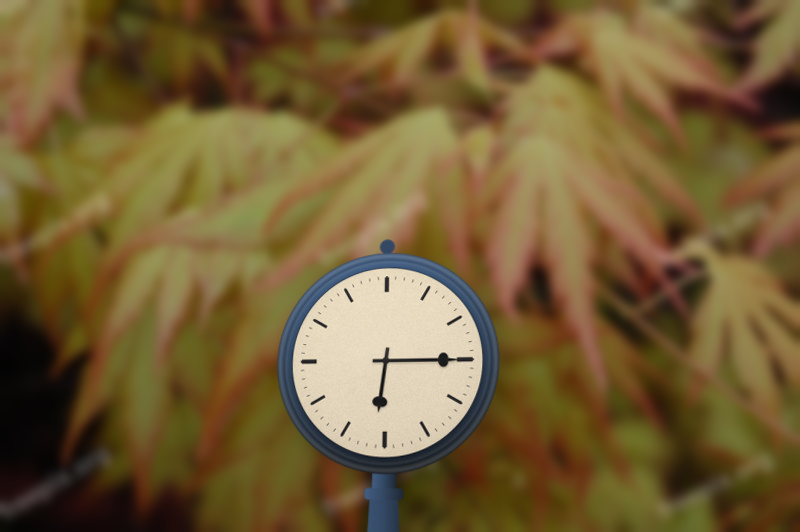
{"hour": 6, "minute": 15}
